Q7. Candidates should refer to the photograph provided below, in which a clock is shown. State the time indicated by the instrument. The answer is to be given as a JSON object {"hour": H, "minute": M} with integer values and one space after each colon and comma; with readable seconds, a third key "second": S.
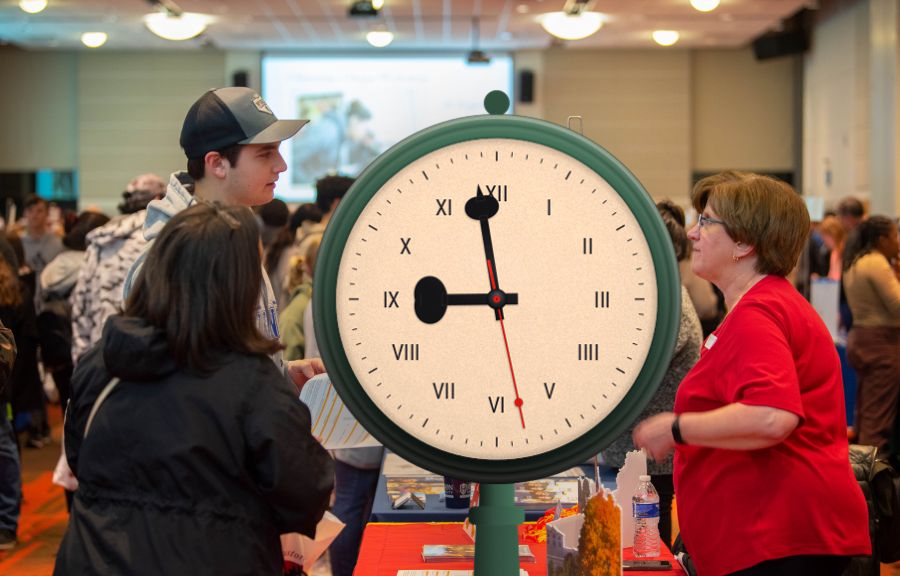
{"hour": 8, "minute": 58, "second": 28}
